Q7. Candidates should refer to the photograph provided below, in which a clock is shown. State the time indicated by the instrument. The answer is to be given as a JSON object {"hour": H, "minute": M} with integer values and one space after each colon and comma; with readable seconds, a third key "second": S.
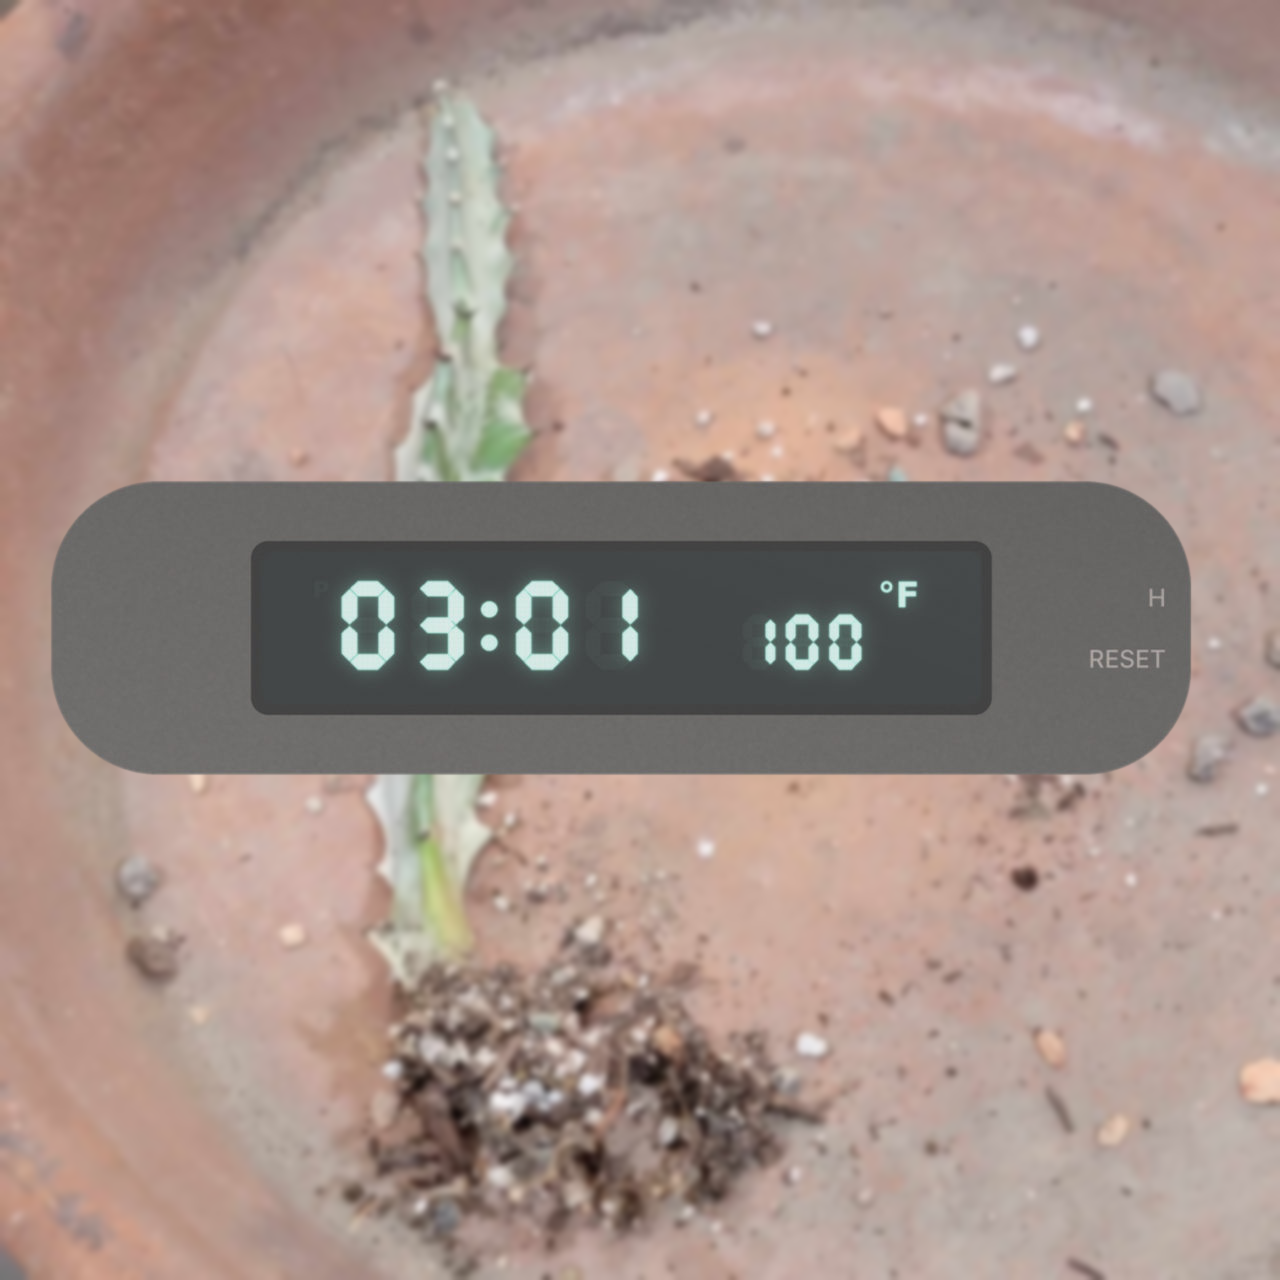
{"hour": 3, "minute": 1}
